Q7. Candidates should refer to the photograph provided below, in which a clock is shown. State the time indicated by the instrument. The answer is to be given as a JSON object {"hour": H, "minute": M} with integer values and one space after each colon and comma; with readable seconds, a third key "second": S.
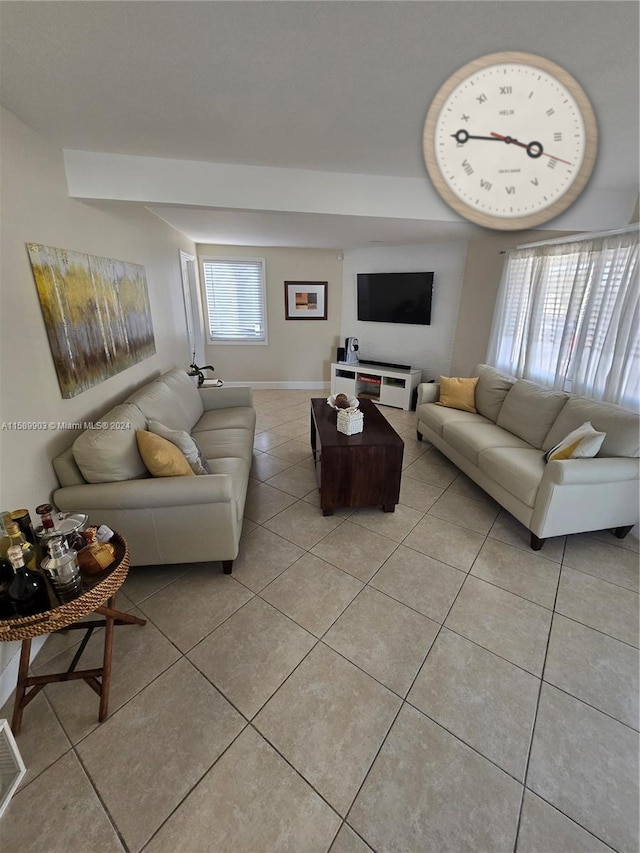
{"hour": 3, "minute": 46, "second": 19}
